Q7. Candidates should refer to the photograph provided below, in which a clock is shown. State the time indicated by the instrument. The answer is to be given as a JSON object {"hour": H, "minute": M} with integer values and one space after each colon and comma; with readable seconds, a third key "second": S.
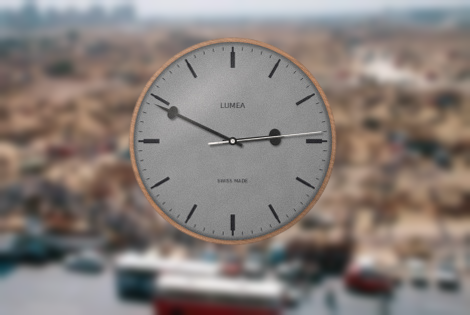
{"hour": 2, "minute": 49, "second": 14}
